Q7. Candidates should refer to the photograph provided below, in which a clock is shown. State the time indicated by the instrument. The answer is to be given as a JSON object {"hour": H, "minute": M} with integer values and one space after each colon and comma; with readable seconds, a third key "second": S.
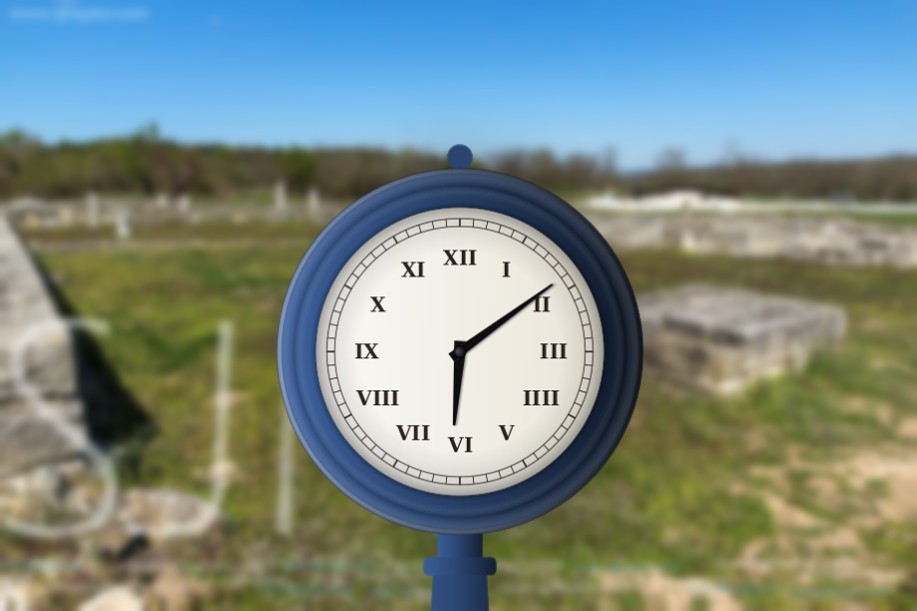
{"hour": 6, "minute": 9}
